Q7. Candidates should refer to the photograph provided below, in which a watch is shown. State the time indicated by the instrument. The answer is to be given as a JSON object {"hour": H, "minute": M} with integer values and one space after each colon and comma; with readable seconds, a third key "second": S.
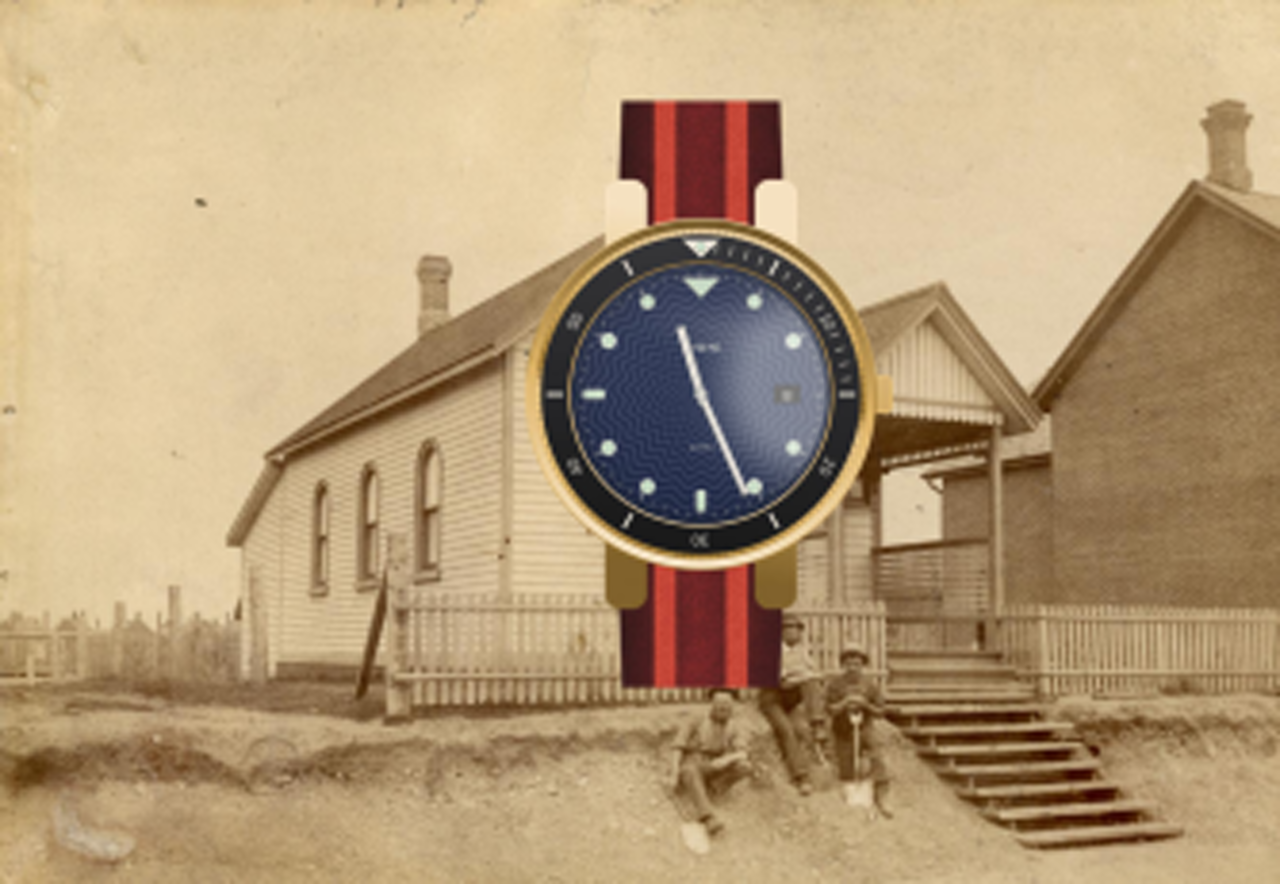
{"hour": 11, "minute": 26}
